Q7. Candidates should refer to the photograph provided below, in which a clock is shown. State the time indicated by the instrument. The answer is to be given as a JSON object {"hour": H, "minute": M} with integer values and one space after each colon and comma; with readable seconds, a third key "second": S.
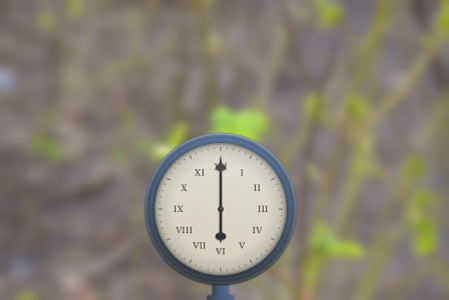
{"hour": 6, "minute": 0}
